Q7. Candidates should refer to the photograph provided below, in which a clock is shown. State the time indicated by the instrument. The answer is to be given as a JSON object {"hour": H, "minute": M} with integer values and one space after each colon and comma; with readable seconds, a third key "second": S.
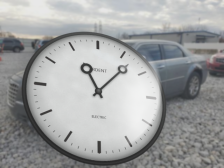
{"hour": 11, "minute": 7}
